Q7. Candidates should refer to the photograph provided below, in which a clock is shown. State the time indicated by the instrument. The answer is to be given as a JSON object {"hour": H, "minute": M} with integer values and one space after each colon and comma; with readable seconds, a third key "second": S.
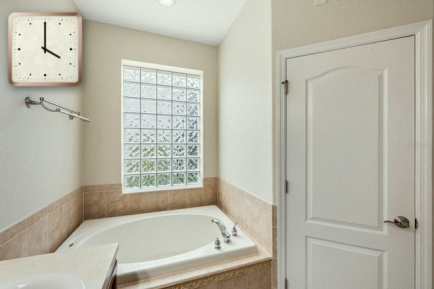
{"hour": 4, "minute": 0}
